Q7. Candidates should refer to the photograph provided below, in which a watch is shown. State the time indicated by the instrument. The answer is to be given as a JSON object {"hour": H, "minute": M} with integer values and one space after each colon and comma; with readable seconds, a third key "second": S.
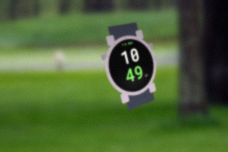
{"hour": 10, "minute": 49}
